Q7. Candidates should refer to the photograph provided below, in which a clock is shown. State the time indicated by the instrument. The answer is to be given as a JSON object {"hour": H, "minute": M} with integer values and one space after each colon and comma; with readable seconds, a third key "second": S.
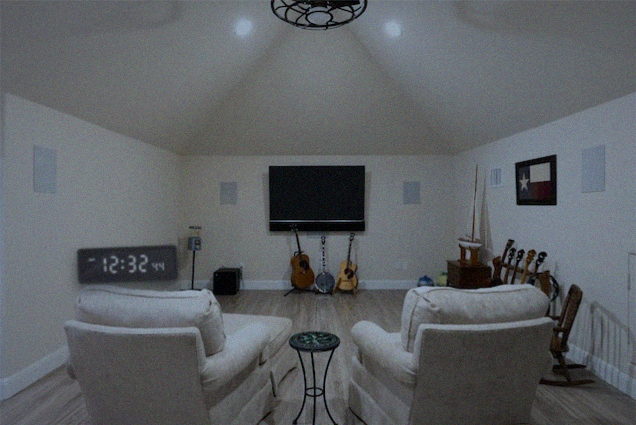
{"hour": 12, "minute": 32}
